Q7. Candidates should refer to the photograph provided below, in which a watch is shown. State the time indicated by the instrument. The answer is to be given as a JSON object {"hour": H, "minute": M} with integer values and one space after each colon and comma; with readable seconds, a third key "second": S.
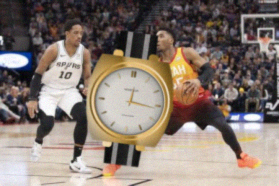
{"hour": 12, "minute": 16}
